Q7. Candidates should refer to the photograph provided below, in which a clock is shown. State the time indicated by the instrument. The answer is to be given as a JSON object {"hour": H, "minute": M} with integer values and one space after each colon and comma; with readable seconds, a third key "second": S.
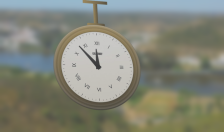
{"hour": 11, "minute": 53}
